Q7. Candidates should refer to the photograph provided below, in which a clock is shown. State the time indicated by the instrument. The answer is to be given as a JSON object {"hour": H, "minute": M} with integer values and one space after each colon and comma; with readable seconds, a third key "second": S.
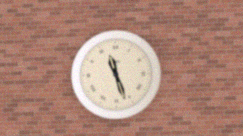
{"hour": 11, "minute": 27}
